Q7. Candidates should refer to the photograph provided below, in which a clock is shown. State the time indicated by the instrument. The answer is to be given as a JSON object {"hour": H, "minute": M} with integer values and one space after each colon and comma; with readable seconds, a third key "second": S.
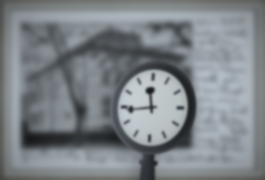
{"hour": 11, "minute": 44}
